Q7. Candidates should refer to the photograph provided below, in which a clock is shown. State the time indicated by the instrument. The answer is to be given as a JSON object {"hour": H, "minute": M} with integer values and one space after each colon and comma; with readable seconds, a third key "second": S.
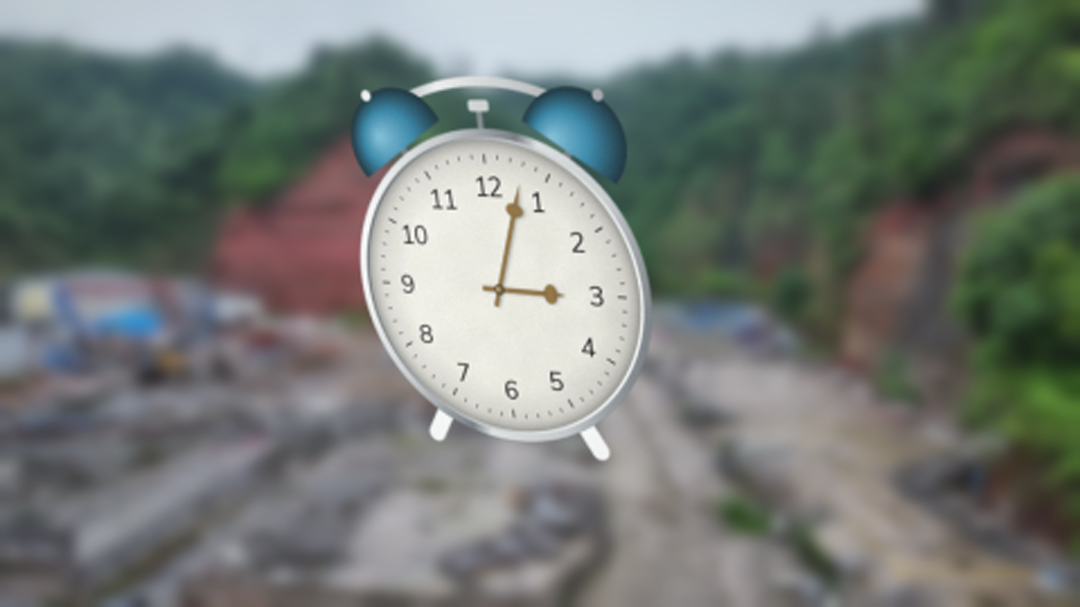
{"hour": 3, "minute": 3}
